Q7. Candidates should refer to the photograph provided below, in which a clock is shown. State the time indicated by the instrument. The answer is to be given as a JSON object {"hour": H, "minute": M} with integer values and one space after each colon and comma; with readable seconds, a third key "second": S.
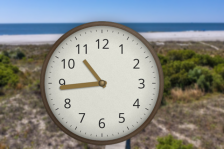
{"hour": 10, "minute": 44}
